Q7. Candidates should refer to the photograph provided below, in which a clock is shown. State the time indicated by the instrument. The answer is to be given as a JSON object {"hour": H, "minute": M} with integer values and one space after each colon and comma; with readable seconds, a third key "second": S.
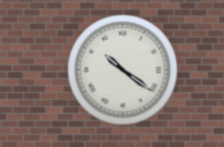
{"hour": 10, "minute": 21}
